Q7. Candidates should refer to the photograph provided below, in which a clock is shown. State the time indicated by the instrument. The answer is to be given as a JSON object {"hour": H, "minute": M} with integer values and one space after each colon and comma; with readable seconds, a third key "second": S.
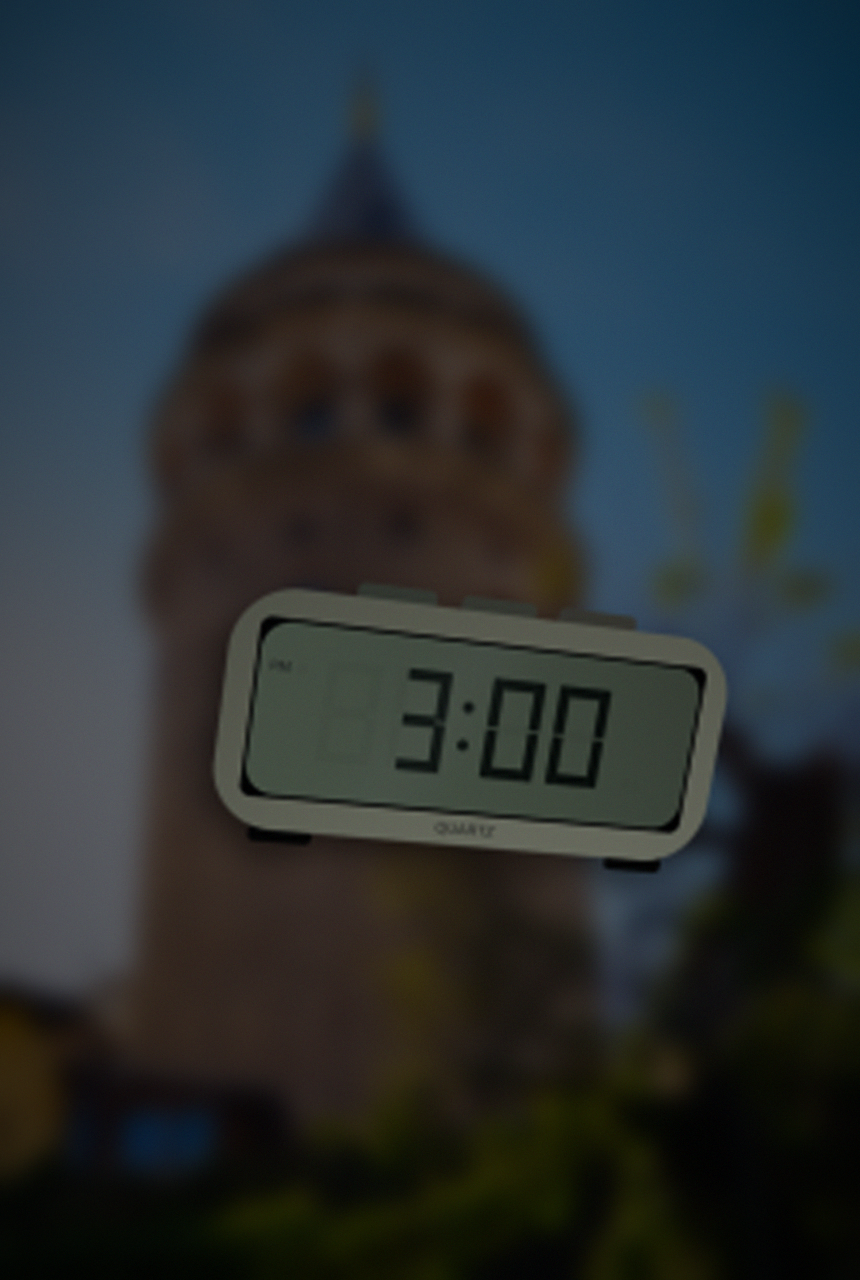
{"hour": 3, "minute": 0}
